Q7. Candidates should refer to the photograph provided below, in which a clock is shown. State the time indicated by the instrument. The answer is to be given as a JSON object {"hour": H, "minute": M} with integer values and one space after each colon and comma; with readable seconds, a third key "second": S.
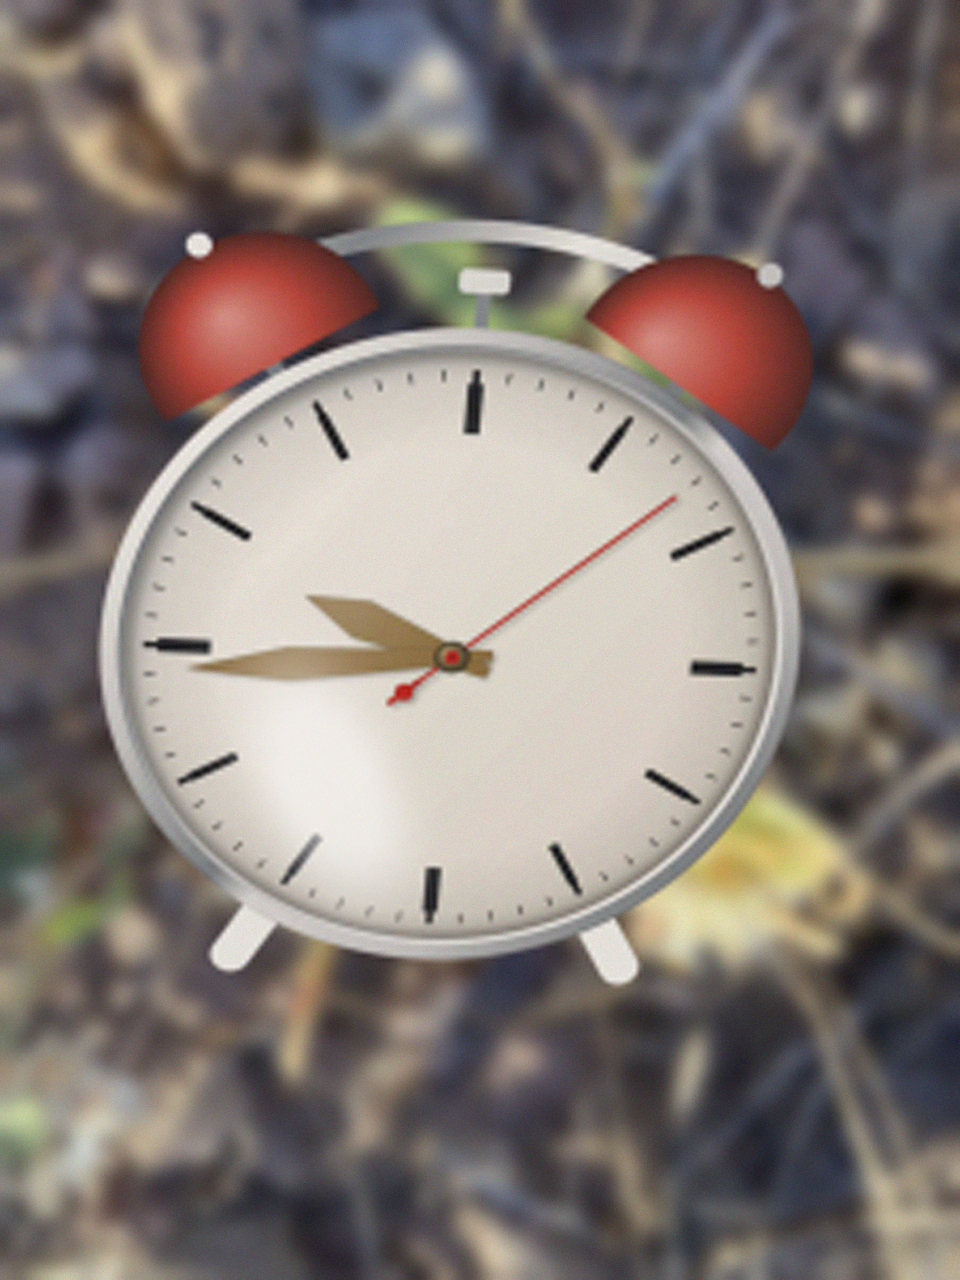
{"hour": 9, "minute": 44, "second": 8}
